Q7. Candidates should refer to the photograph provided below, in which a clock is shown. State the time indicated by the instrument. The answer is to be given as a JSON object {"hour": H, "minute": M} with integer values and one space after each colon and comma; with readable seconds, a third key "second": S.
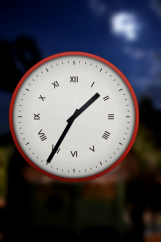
{"hour": 1, "minute": 35}
